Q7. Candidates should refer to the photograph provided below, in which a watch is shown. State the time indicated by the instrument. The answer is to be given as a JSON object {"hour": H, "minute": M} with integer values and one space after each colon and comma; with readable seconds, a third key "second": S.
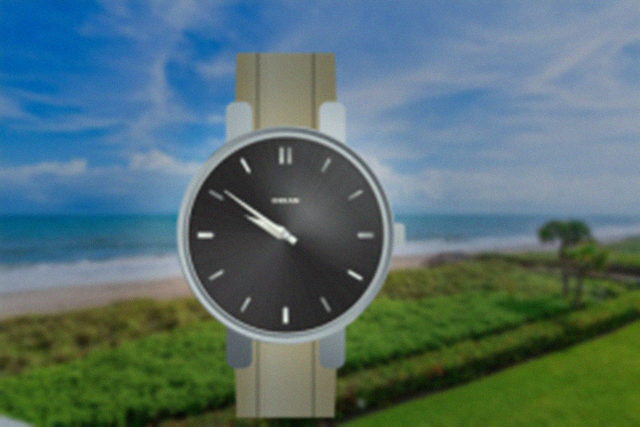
{"hour": 9, "minute": 51}
